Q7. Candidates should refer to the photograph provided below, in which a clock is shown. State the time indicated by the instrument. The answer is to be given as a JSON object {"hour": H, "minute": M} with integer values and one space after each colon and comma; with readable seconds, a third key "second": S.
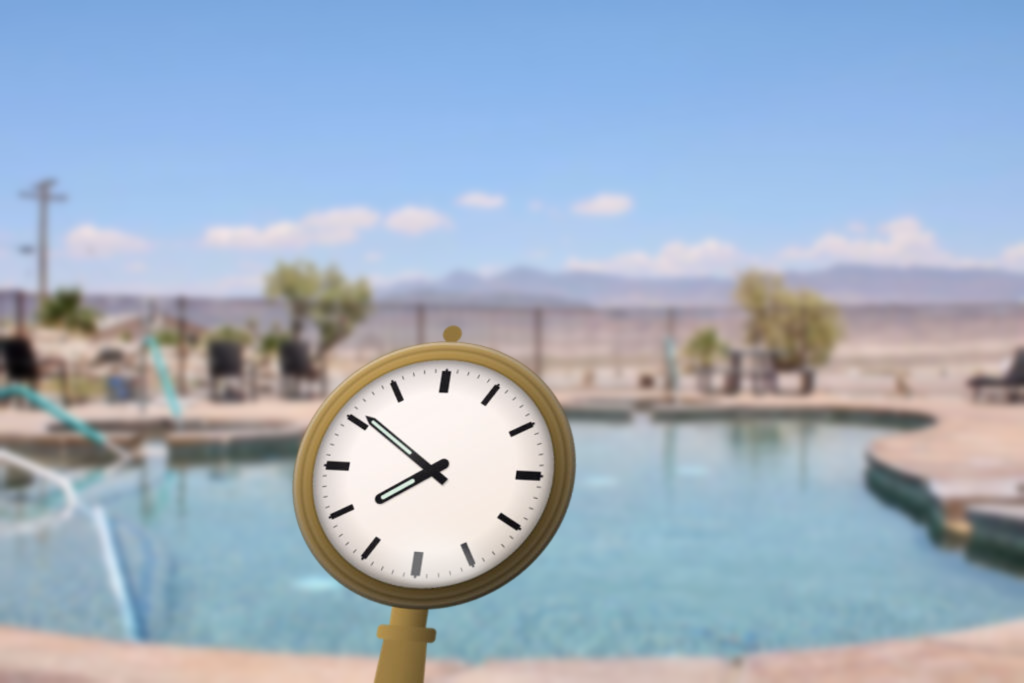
{"hour": 7, "minute": 51}
